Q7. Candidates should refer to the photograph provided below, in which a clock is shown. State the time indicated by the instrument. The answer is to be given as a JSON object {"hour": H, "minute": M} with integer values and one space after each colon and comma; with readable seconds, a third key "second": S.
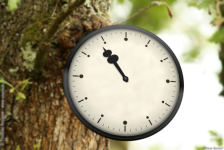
{"hour": 10, "minute": 54}
